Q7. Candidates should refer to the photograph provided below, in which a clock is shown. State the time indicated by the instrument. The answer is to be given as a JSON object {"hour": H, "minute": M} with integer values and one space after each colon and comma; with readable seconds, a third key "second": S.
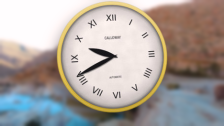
{"hour": 9, "minute": 41}
